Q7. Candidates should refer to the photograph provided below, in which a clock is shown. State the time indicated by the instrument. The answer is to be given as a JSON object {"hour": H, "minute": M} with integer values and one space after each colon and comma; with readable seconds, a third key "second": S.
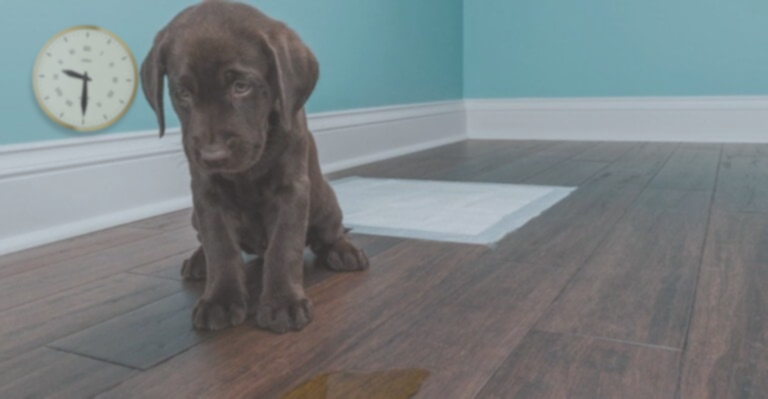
{"hour": 9, "minute": 30}
